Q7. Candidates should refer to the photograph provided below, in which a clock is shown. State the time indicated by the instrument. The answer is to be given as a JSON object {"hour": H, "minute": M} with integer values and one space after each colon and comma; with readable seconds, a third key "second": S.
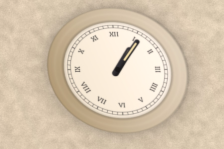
{"hour": 1, "minute": 6}
